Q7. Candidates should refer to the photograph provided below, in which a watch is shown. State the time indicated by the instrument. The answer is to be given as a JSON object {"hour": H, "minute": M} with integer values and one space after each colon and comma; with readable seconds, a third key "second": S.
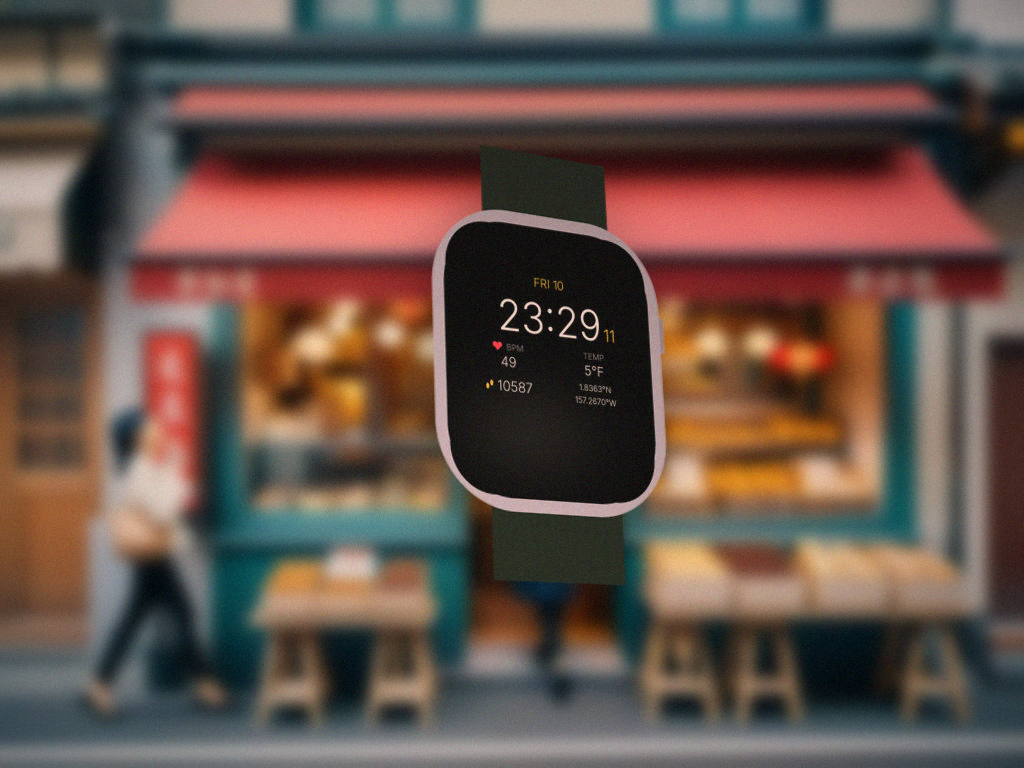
{"hour": 23, "minute": 29, "second": 11}
